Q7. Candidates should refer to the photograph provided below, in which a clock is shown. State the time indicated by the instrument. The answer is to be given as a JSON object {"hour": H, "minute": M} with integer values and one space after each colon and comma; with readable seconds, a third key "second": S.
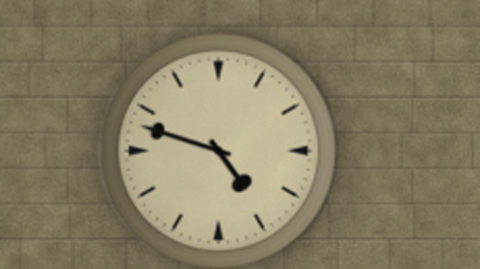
{"hour": 4, "minute": 48}
